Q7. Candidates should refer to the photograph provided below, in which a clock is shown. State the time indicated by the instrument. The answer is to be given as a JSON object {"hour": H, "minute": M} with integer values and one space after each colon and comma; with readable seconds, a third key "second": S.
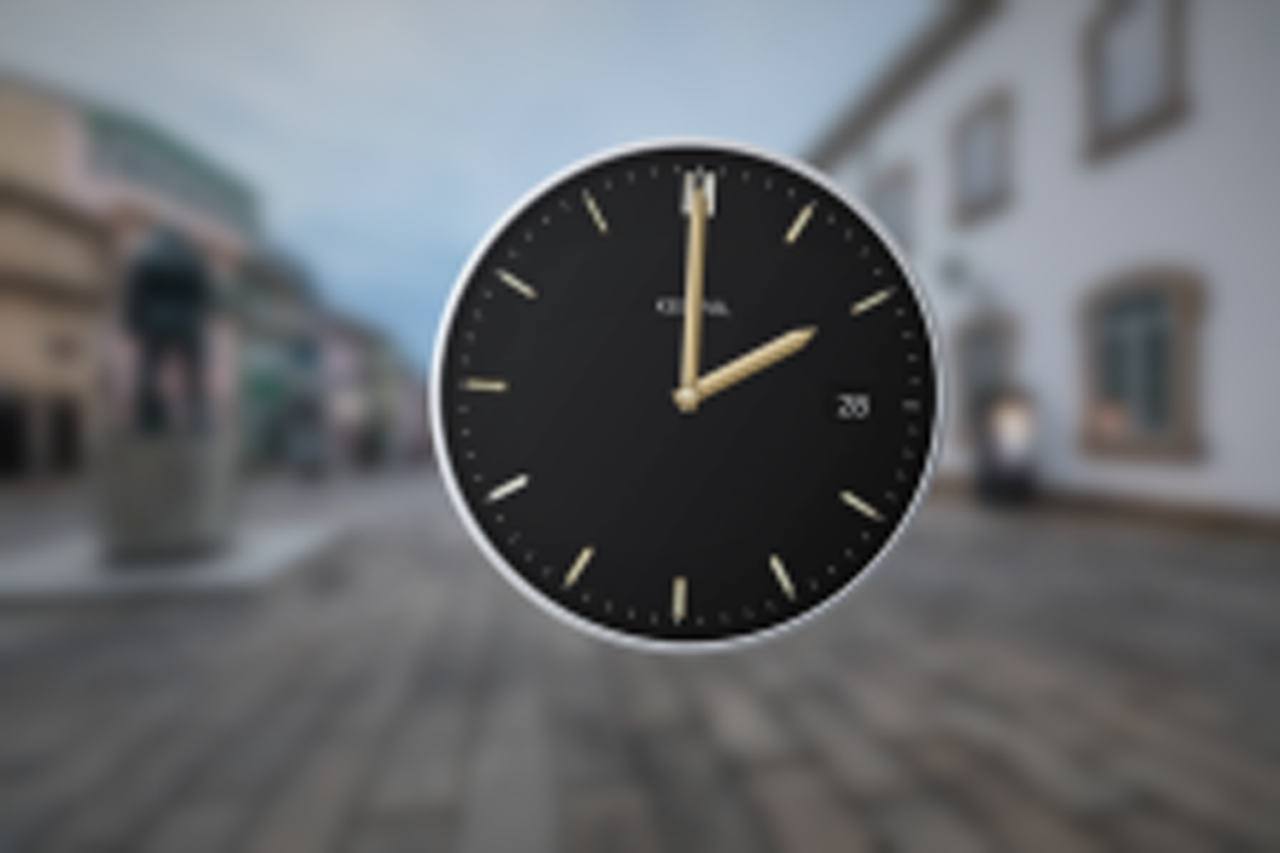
{"hour": 2, "minute": 0}
